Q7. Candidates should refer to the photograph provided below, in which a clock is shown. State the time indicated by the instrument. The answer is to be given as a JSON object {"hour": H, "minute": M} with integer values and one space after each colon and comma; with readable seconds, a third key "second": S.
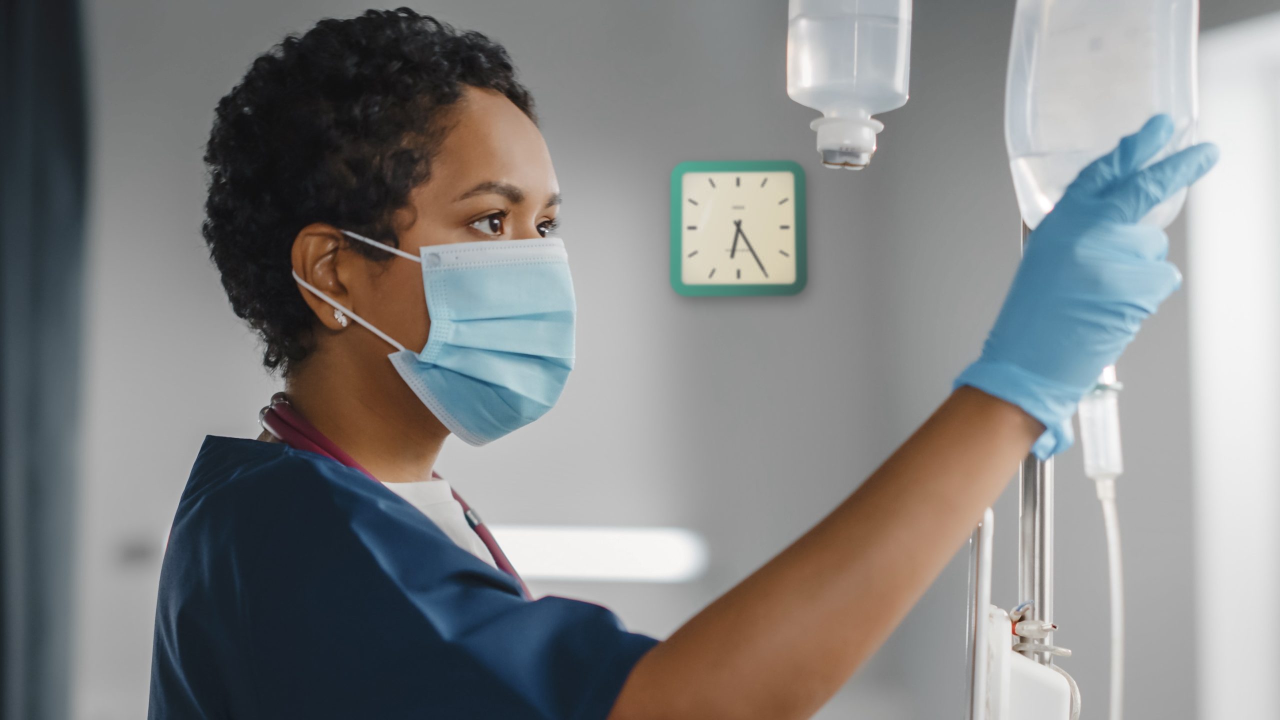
{"hour": 6, "minute": 25}
